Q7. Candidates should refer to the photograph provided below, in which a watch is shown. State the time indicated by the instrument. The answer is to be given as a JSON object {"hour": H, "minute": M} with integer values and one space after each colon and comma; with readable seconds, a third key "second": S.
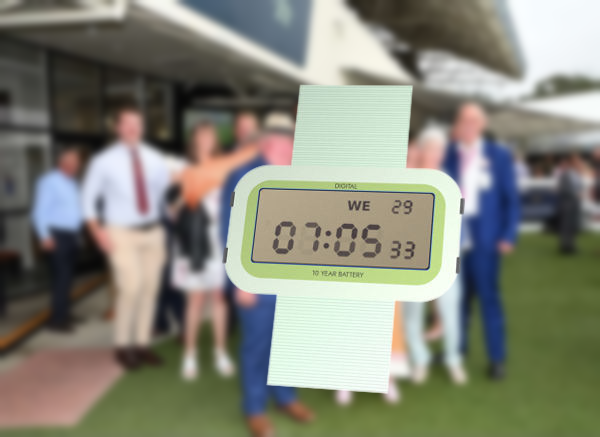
{"hour": 7, "minute": 5, "second": 33}
